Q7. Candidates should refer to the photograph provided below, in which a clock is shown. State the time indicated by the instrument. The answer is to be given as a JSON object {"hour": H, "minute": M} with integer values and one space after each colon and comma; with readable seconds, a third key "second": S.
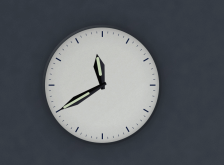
{"hour": 11, "minute": 40}
